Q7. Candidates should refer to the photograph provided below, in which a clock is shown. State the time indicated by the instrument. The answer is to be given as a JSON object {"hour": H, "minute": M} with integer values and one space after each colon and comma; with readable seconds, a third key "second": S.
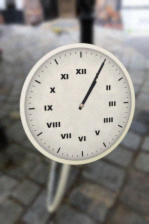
{"hour": 1, "minute": 5}
